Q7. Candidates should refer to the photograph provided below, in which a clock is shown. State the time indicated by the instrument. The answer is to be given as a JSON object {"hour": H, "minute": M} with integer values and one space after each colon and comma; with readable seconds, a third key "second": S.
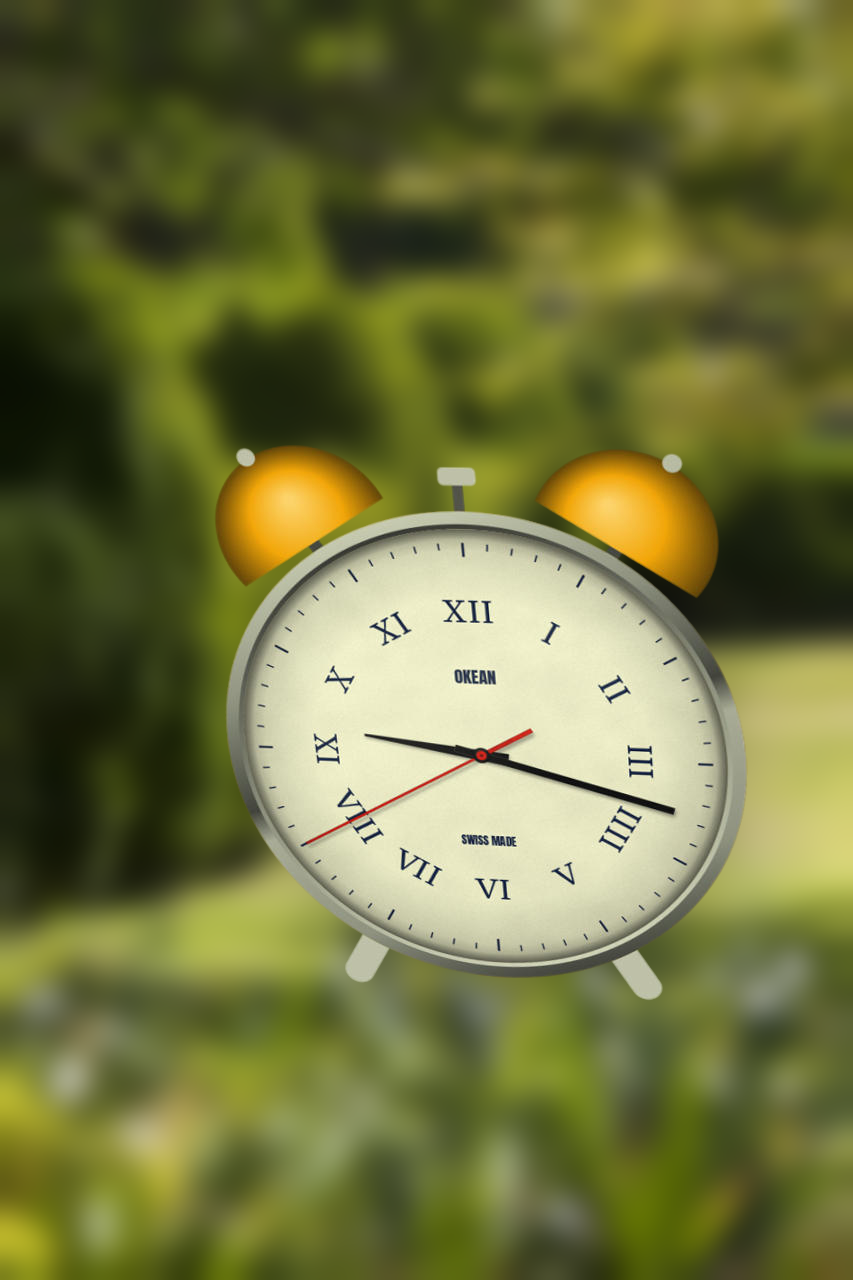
{"hour": 9, "minute": 17, "second": 40}
